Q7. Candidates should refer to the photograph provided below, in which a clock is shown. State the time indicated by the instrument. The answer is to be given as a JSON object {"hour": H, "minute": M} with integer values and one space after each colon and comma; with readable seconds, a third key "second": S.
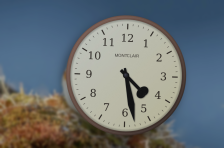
{"hour": 4, "minute": 28}
